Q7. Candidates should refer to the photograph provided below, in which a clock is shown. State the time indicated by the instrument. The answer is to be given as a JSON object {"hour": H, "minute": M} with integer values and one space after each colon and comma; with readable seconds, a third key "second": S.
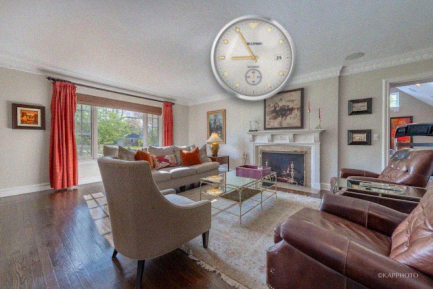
{"hour": 8, "minute": 55}
